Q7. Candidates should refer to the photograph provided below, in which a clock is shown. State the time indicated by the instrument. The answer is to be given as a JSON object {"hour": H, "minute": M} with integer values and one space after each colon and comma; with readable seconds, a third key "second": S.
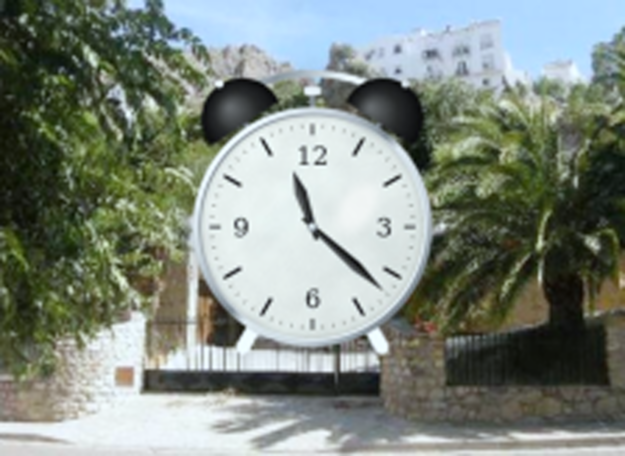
{"hour": 11, "minute": 22}
